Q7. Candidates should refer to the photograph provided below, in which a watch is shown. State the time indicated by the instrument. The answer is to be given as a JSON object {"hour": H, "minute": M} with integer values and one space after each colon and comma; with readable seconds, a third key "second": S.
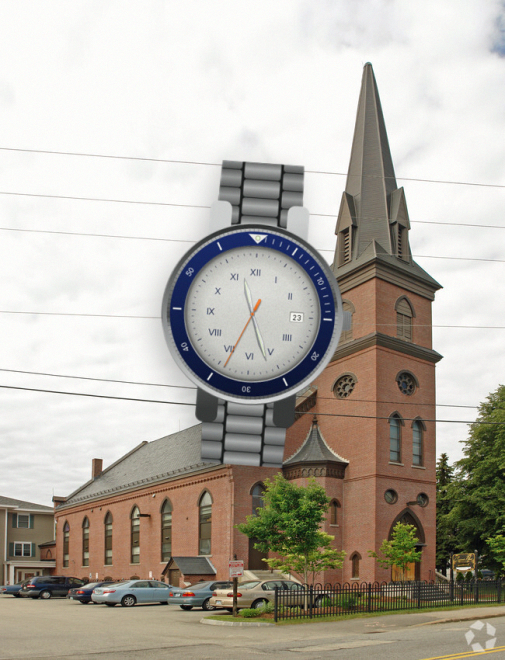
{"hour": 11, "minute": 26, "second": 34}
